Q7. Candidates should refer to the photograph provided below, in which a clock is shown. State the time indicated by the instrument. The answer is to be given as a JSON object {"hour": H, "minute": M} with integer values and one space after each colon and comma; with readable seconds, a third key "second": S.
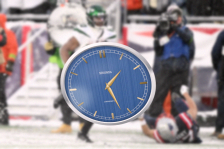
{"hour": 1, "minute": 27}
